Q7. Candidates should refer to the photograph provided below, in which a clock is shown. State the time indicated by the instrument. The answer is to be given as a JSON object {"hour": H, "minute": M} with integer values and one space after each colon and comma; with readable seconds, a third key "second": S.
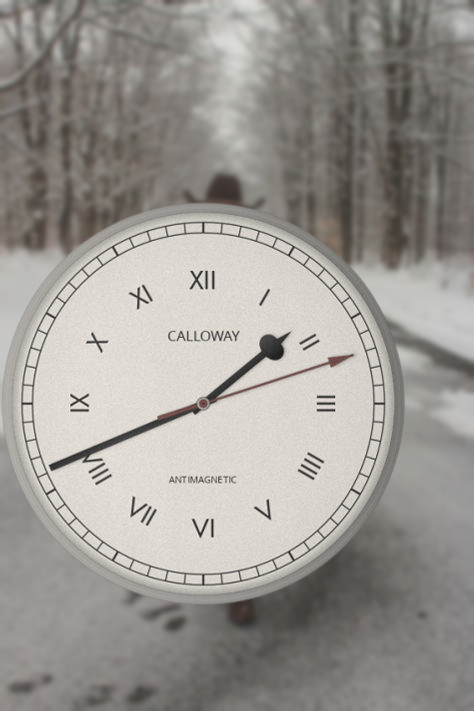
{"hour": 1, "minute": 41, "second": 12}
